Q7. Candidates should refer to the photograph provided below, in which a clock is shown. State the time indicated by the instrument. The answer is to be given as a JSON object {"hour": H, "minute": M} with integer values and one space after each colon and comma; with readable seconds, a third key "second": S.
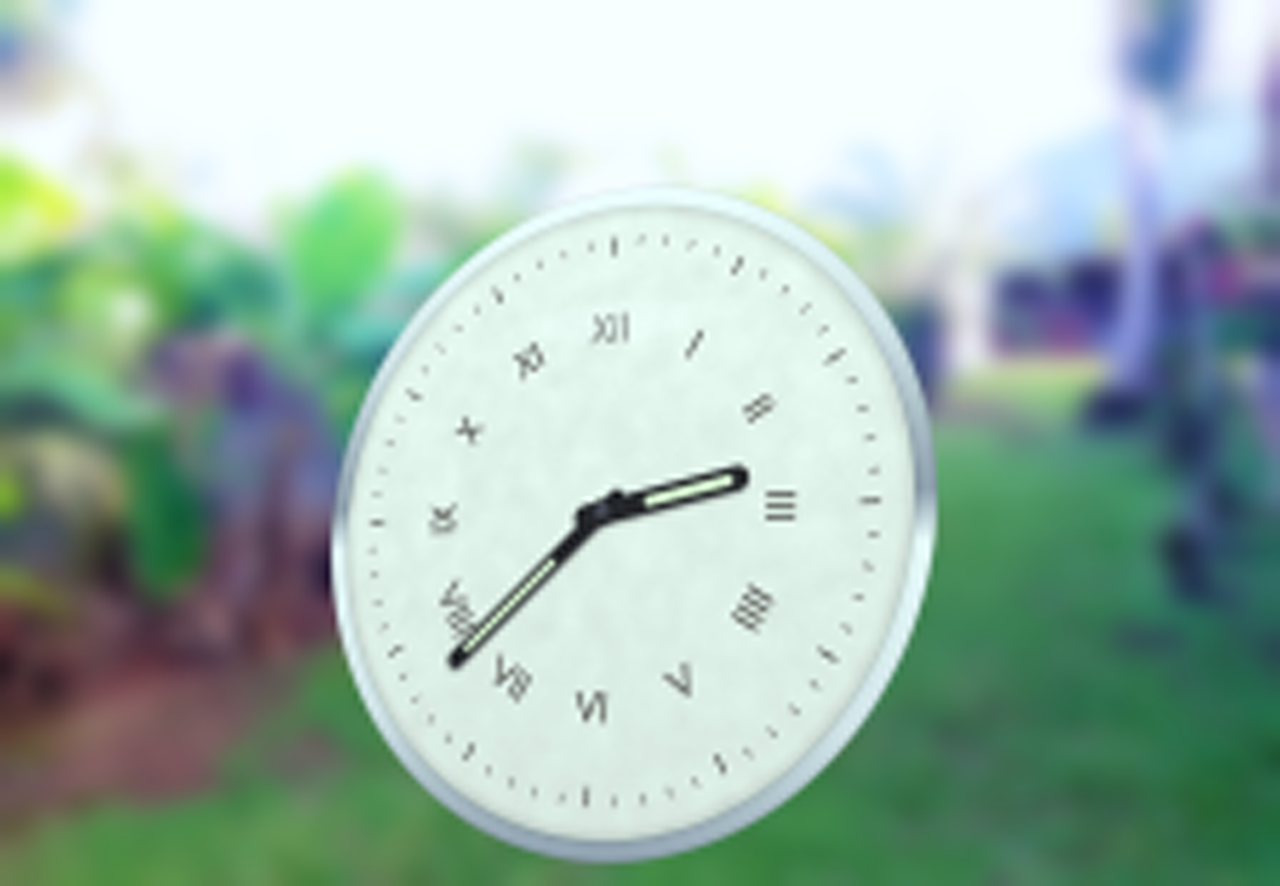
{"hour": 2, "minute": 38}
